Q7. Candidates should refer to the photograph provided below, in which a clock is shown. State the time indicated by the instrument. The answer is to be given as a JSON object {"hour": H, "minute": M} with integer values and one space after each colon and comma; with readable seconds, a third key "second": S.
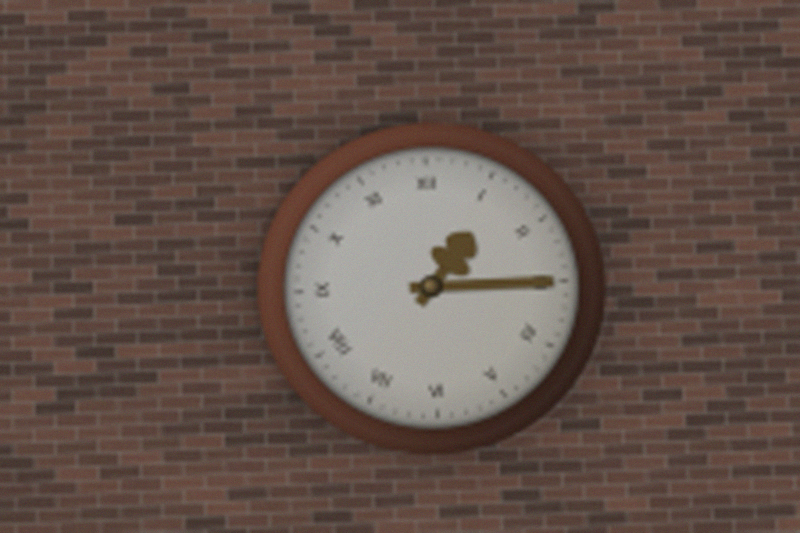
{"hour": 1, "minute": 15}
